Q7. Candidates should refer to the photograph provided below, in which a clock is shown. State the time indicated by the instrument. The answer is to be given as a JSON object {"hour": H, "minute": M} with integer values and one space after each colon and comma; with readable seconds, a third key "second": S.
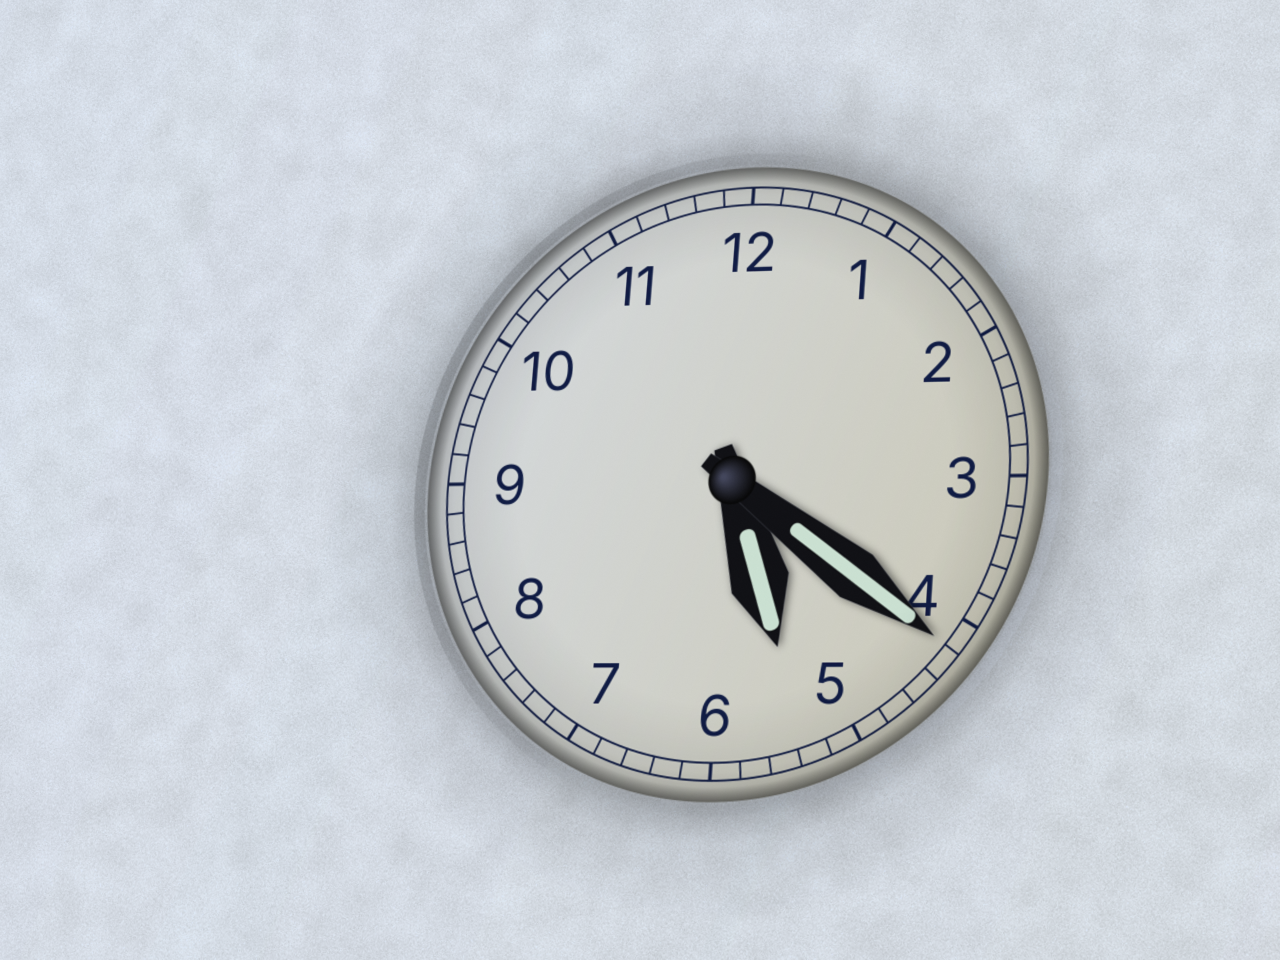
{"hour": 5, "minute": 21}
